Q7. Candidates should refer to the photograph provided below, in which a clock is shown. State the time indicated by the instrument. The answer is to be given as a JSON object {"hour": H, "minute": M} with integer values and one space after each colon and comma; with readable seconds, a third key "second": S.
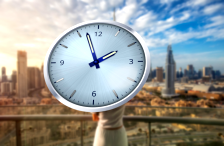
{"hour": 1, "minute": 57}
